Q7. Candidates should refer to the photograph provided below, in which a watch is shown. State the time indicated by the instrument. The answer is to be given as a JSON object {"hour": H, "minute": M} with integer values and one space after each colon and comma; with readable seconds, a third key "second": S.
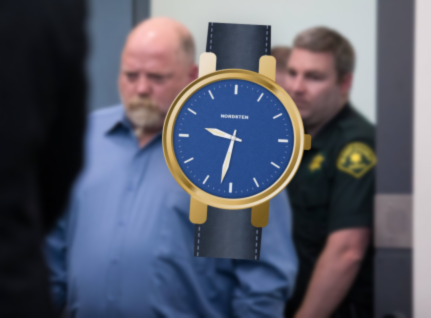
{"hour": 9, "minute": 32}
